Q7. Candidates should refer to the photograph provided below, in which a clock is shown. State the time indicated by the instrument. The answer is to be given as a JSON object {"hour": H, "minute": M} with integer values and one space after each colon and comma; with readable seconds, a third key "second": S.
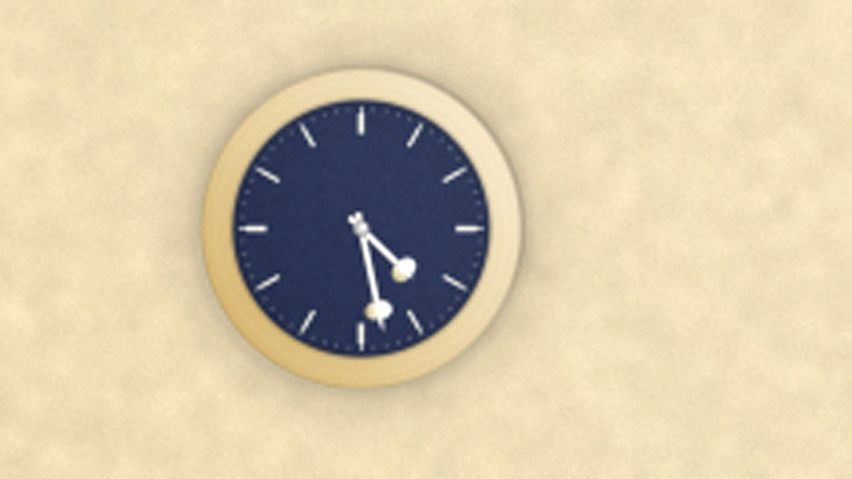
{"hour": 4, "minute": 28}
